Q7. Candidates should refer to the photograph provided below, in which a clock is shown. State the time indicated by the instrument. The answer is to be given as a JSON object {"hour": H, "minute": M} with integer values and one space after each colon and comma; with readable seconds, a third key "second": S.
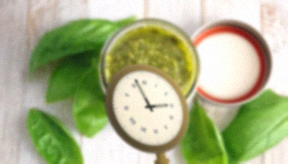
{"hour": 2, "minute": 57}
